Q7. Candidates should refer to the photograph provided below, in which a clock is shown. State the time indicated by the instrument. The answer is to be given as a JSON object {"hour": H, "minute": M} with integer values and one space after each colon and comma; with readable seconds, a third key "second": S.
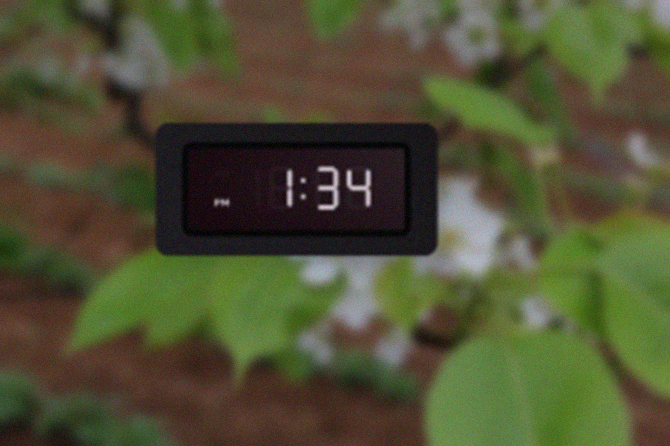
{"hour": 1, "minute": 34}
